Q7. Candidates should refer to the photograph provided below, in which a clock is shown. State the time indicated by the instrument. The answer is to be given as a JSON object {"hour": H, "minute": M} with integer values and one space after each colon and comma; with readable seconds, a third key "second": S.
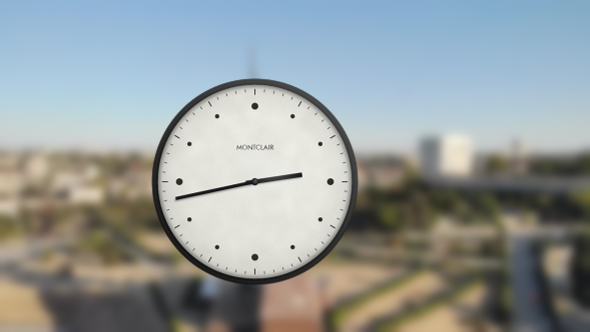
{"hour": 2, "minute": 43}
